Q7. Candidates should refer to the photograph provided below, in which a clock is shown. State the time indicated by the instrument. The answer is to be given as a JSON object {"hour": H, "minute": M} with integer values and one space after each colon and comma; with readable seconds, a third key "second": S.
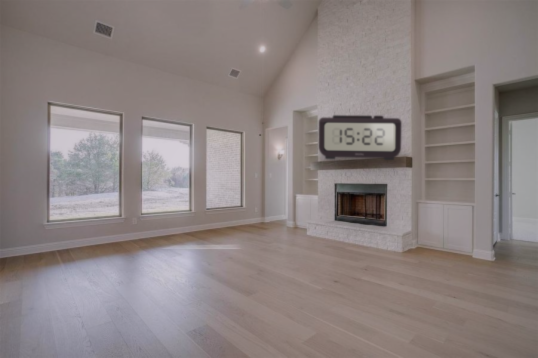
{"hour": 15, "minute": 22}
